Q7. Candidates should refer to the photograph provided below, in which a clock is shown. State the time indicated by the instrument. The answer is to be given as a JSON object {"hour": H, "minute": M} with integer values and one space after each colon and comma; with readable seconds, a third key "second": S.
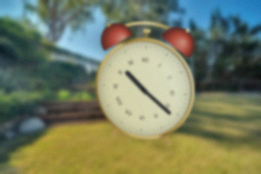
{"hour": 10, "minute": 21}
